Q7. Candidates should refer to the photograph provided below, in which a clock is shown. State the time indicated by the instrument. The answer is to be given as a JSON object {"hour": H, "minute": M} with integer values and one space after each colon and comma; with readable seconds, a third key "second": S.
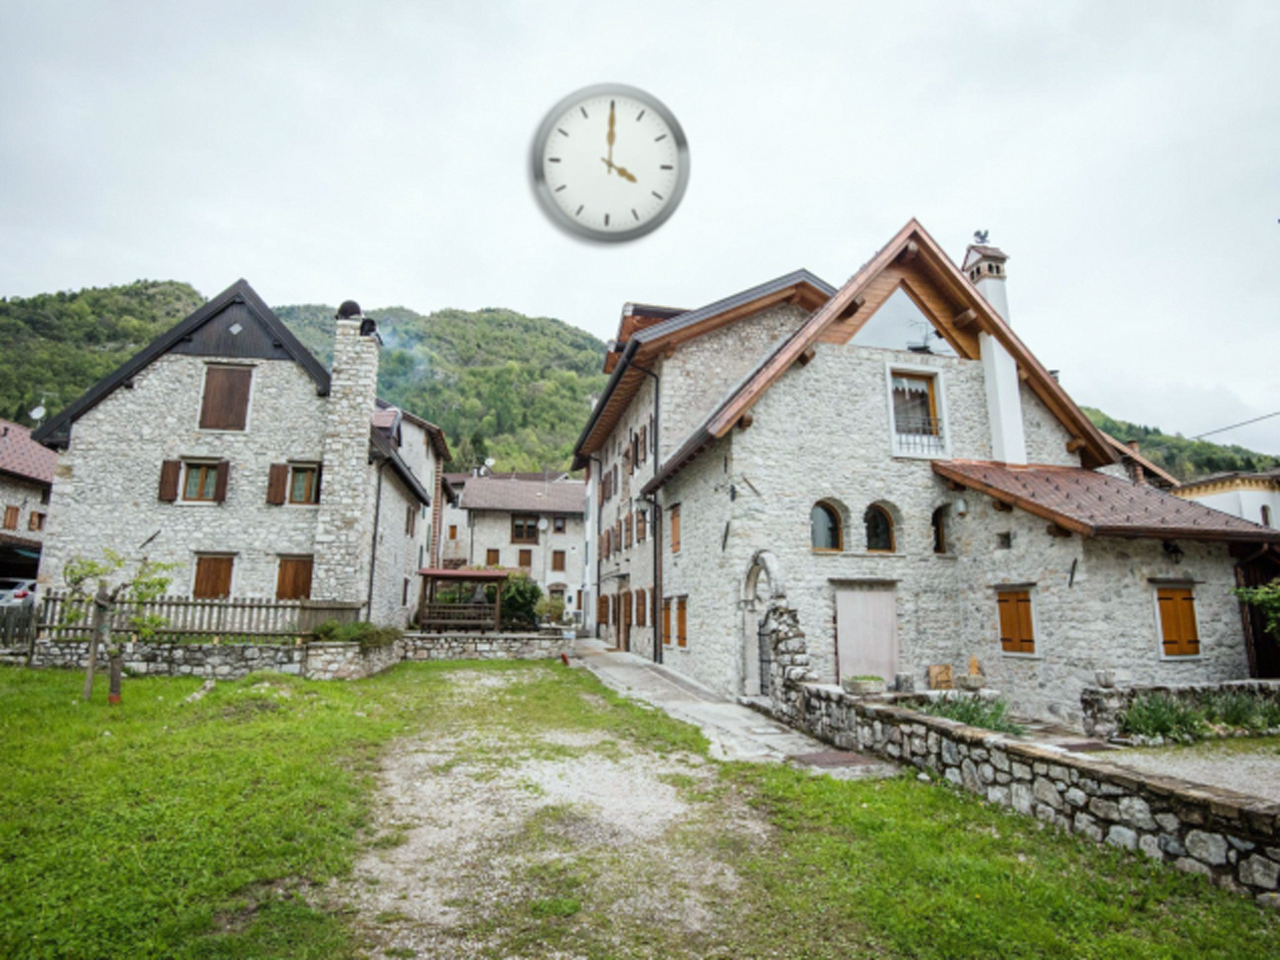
{"hour": 4, "minute": 0}
